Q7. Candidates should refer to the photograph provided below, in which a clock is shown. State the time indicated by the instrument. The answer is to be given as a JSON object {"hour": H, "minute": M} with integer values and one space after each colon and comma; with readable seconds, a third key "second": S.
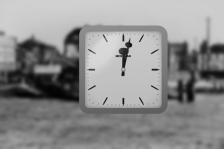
{"hour": 12, "minute": 2}
